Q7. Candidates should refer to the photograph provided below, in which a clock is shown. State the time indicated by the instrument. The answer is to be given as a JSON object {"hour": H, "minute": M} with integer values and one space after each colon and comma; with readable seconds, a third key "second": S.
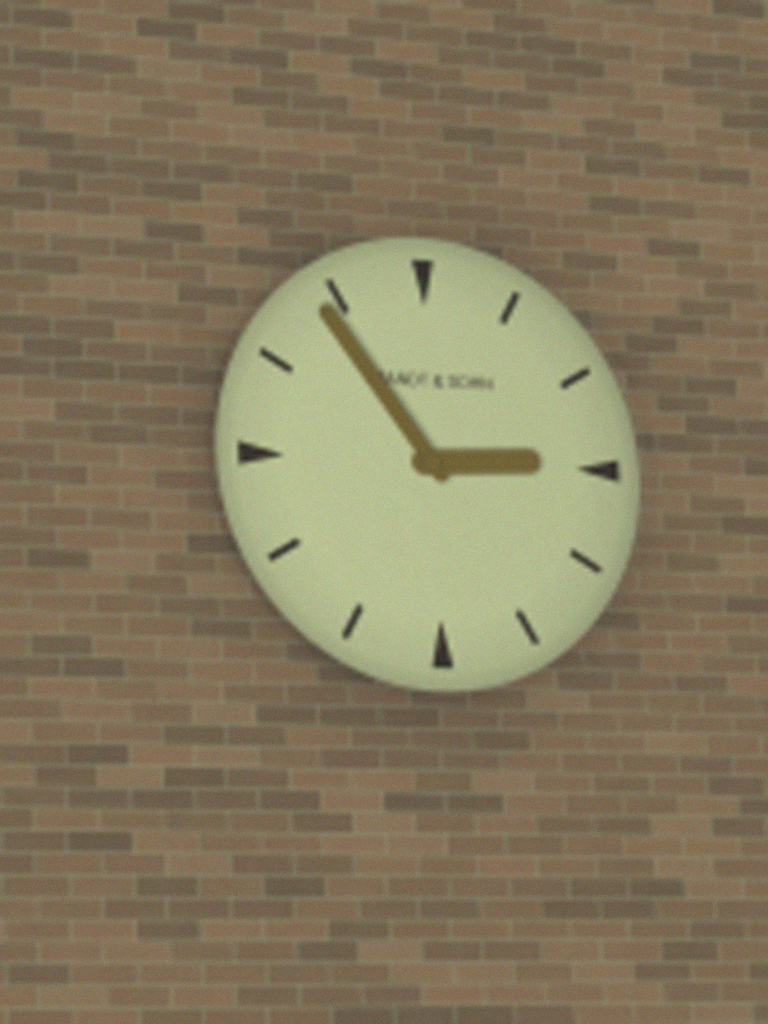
{"hour": 2, "minute": 54}
